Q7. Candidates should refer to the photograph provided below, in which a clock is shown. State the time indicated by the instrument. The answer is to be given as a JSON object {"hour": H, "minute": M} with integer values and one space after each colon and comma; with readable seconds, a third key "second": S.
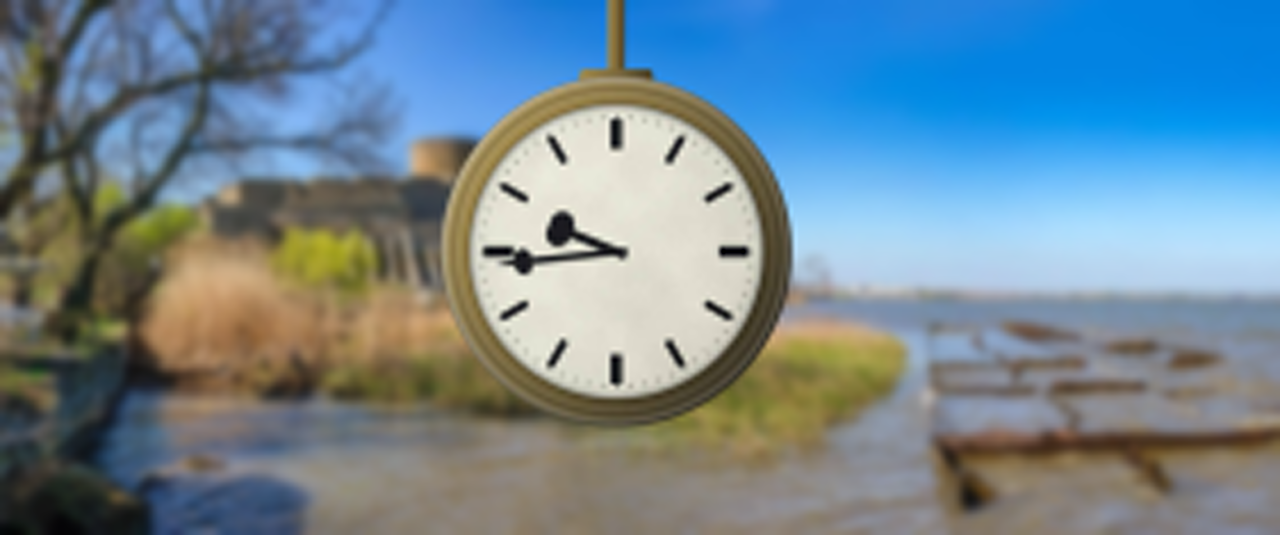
{"hour": 9, "minute": 44}
